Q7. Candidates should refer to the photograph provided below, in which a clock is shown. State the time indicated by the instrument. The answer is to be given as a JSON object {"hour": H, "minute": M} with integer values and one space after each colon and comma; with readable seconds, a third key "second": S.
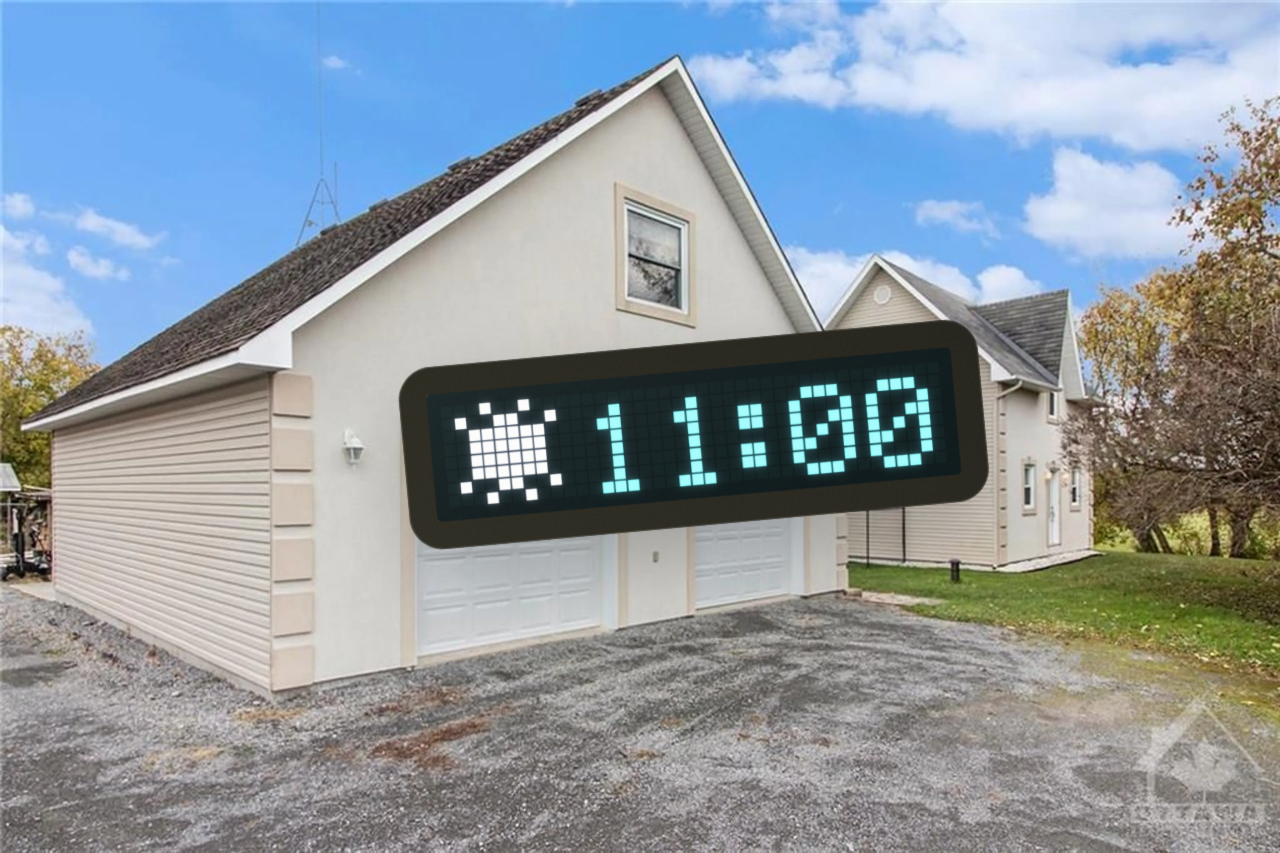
{"hour": 11, "minute": 0}
